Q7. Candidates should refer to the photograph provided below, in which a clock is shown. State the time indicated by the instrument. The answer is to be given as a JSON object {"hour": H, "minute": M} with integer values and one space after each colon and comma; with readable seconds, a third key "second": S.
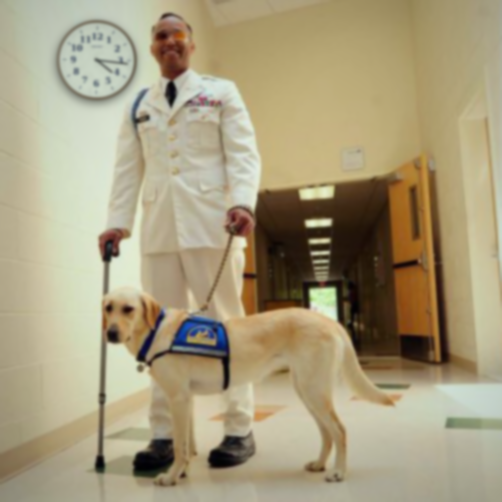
{"hour": 4, "minute": 16}
